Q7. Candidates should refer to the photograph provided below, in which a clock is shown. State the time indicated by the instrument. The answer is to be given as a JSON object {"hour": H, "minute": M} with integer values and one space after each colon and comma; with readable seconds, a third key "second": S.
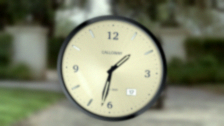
{"hour": 1, "minute": 32}
